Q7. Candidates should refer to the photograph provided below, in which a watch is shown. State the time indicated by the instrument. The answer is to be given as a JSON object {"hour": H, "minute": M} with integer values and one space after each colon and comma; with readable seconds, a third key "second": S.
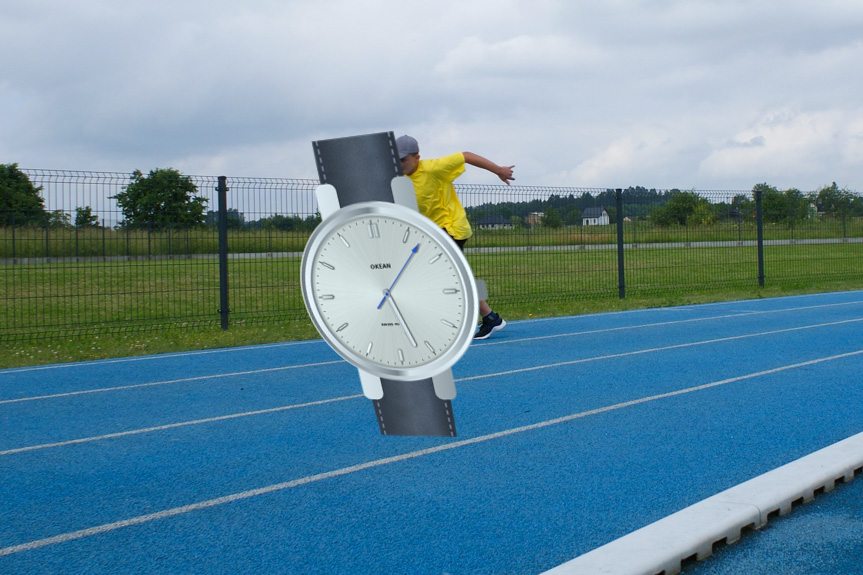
{"hour": 5, "minute": 27, "second": 7}
